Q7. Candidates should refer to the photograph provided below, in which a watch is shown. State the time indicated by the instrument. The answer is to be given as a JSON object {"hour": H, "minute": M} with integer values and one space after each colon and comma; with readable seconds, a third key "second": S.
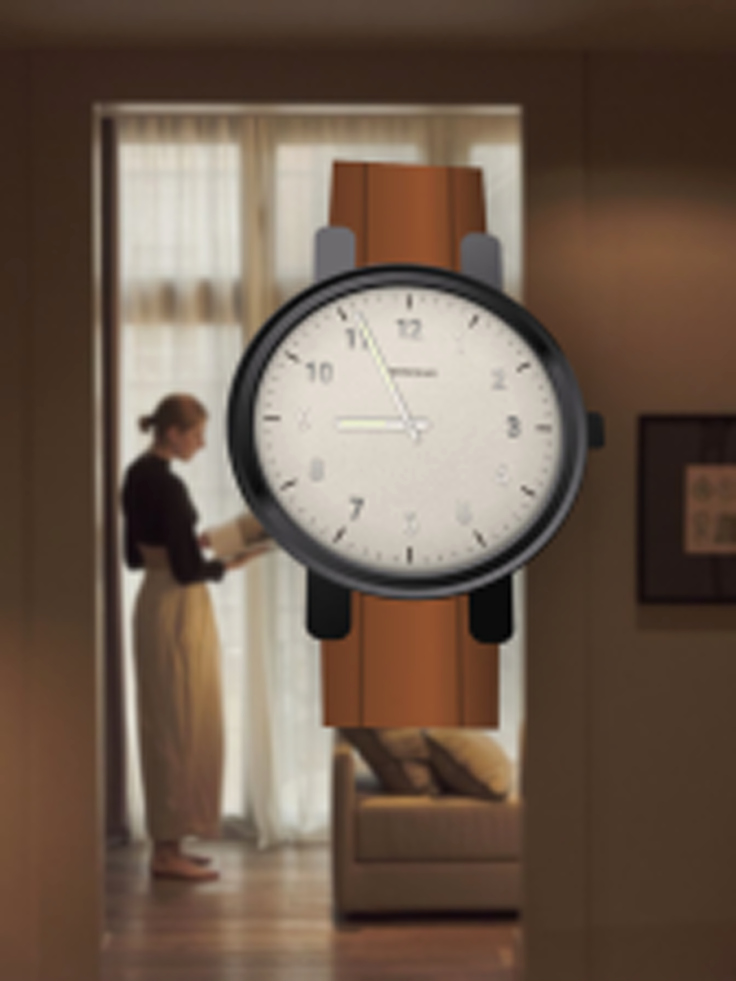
{"hour": 8, "minute": 56}
